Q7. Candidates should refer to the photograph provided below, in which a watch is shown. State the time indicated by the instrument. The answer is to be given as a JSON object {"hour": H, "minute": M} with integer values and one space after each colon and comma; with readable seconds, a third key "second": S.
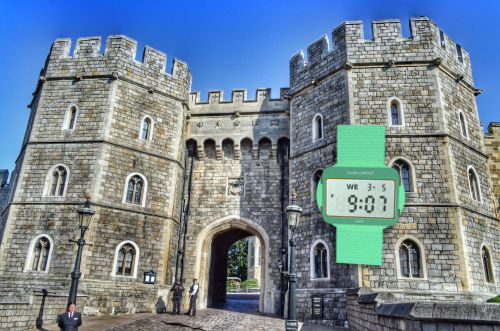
{"hour": 9, "minute": 7}
